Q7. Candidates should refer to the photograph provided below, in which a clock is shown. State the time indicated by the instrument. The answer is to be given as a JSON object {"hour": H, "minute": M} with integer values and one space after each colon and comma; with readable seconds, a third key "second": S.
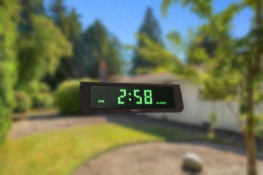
{"hour": 2, "minute": 58}
